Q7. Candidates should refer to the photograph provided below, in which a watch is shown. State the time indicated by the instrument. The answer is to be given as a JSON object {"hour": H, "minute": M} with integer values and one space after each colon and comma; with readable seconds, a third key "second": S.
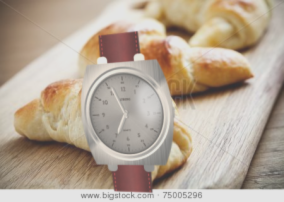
{"hour": 6, "minute": 56}
